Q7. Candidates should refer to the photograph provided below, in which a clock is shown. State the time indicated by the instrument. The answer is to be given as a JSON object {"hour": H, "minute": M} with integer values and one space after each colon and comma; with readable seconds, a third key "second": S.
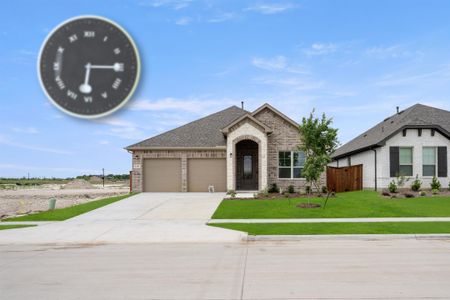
{"hour": 6, "minute": 15}
